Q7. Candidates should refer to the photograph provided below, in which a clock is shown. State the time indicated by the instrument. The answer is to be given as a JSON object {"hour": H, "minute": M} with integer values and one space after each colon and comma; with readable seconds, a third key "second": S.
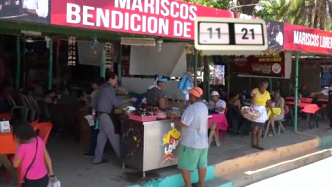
{"hour": 11, "minute": 21}
